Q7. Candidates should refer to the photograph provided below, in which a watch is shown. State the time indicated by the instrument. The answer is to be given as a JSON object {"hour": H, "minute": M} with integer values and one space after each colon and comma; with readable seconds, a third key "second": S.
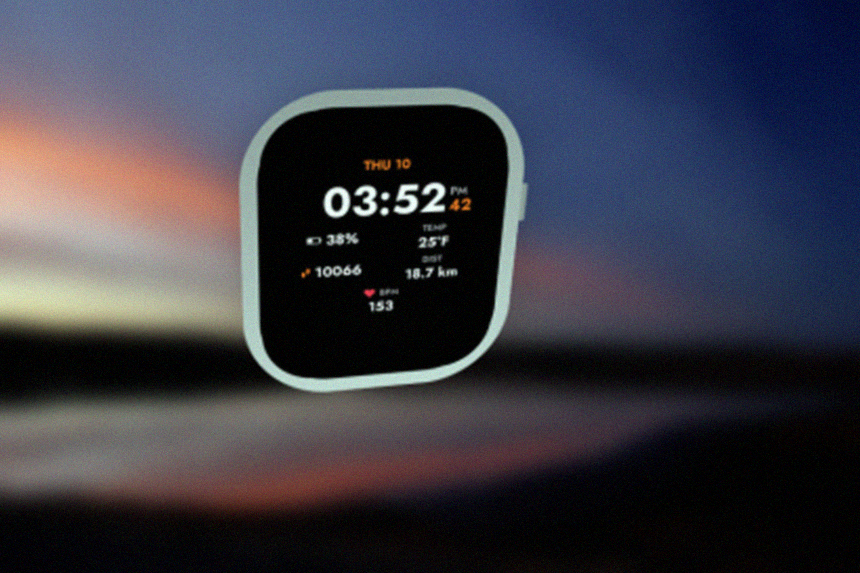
{"hour": 3, "minute": 52}
